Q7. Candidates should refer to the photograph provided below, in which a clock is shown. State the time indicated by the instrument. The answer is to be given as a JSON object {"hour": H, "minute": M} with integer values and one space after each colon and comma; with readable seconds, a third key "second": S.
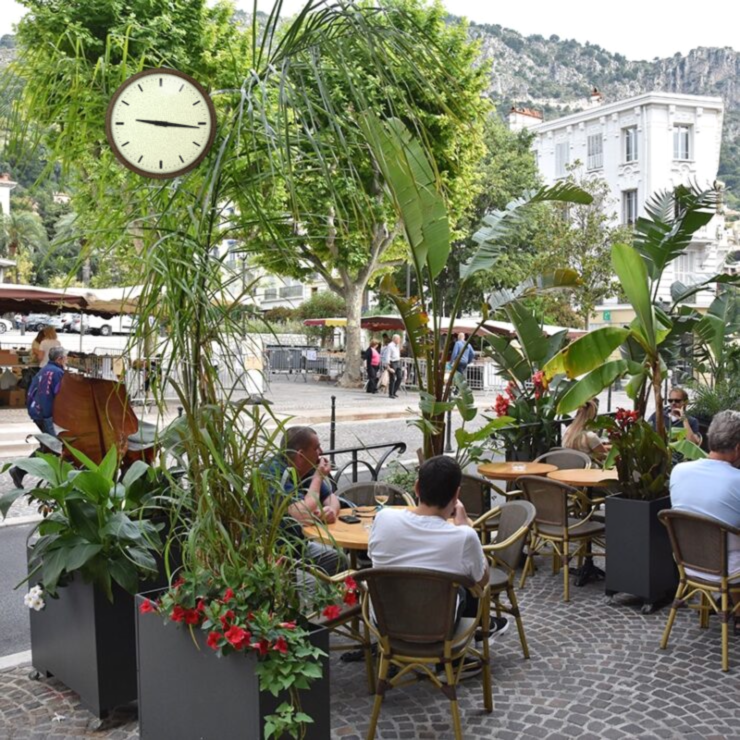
{"hour": 9, "minute": 16}
